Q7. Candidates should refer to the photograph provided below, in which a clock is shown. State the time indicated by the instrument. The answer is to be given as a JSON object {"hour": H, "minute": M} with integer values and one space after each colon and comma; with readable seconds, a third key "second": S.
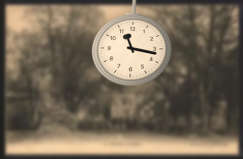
{"hour": 11, "minute": 17}
